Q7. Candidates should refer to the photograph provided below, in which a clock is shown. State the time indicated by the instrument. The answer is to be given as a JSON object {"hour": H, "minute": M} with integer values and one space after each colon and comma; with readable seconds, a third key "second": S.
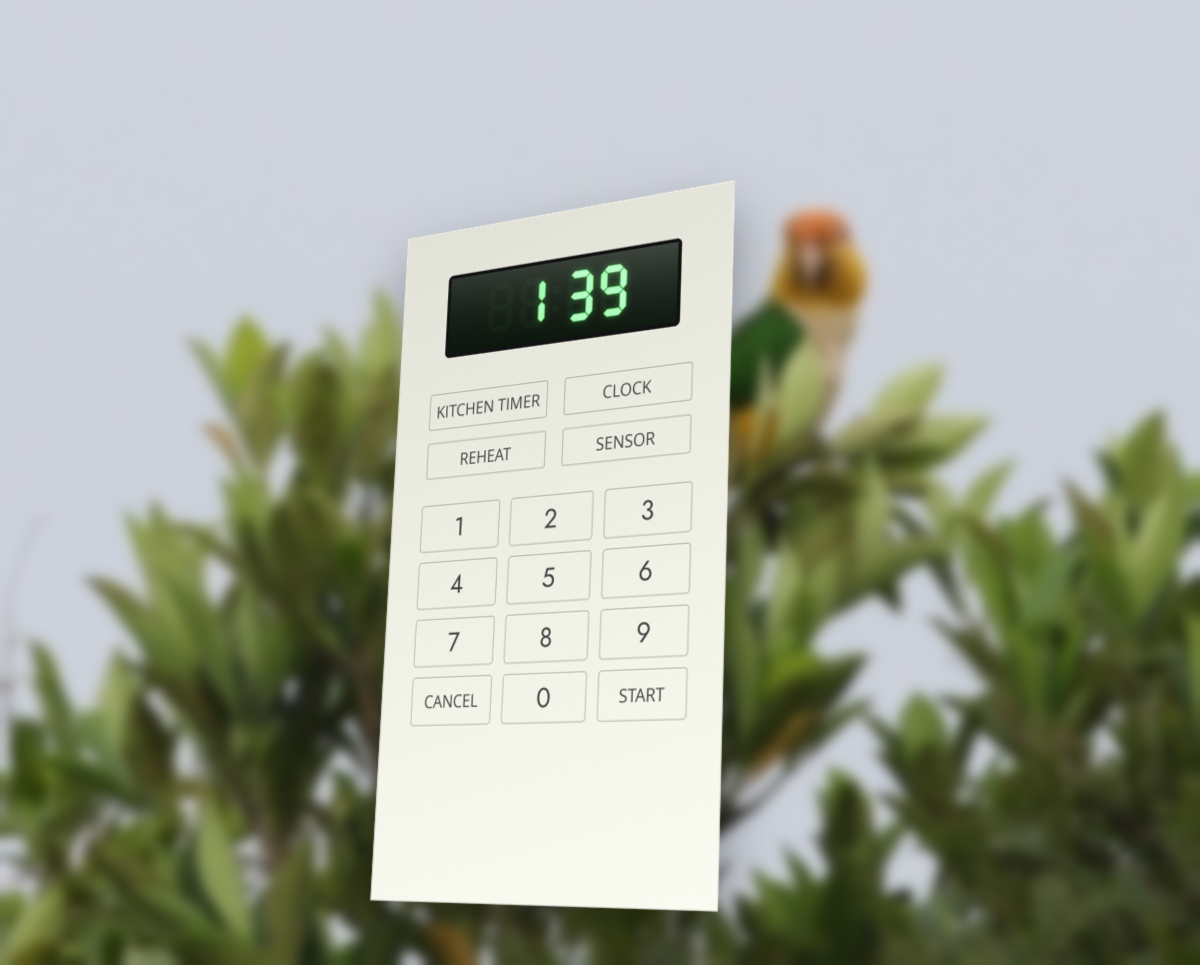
{"hour": 1, "minute": 39}
